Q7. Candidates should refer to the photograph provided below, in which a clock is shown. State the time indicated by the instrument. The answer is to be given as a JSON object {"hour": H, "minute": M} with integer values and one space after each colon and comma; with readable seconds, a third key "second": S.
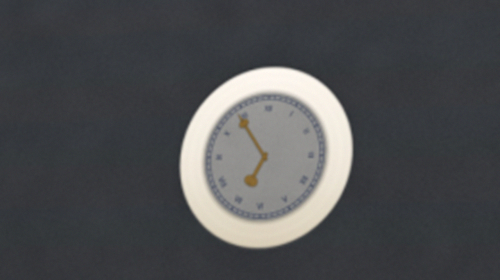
{"hour": 6, "minute": 54}
